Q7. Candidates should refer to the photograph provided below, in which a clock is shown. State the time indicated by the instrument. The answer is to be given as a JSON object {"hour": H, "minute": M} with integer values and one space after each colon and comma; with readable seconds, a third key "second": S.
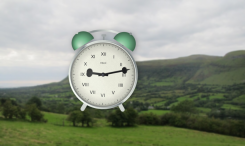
{"hour": 9, "minute": 13}
